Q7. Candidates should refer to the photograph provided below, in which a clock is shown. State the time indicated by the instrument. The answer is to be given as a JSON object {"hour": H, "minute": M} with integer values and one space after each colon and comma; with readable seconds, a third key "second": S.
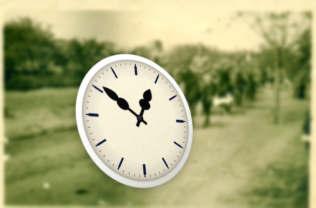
{"hour": 12, "minute": 51}
